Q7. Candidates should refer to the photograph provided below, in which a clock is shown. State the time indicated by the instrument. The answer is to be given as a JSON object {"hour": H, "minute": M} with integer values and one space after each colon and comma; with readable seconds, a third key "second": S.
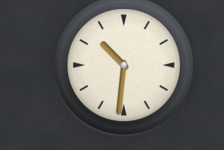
{"hour": 10, "minute": 31}
